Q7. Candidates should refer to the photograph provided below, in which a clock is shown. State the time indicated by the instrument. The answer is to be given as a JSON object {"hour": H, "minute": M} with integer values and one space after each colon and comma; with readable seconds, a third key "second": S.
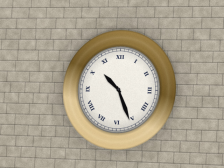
{"hour": 10, "minute": 26}
